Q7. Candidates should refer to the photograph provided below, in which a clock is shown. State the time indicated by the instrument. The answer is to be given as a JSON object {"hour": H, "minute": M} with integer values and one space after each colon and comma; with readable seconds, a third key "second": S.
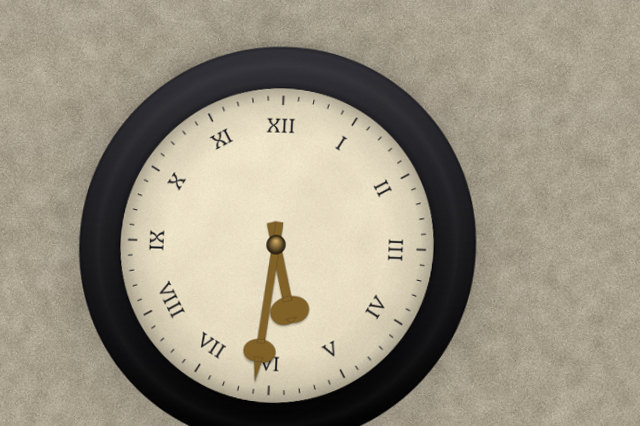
{"hour": 5, "minute": 31}
